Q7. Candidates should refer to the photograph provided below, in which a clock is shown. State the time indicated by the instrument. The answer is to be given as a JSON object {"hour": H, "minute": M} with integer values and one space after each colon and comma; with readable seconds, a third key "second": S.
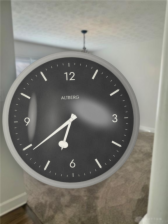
{"hour": 6, "minute": 39}
